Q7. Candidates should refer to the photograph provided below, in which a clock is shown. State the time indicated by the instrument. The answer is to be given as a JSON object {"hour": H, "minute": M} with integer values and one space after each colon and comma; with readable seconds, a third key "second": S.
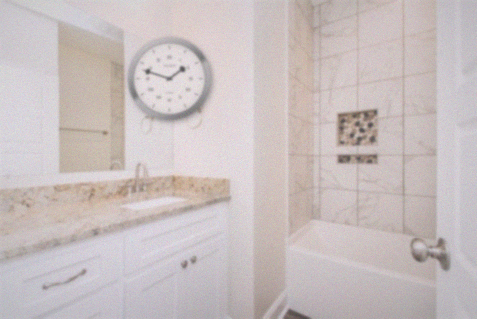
{"hour": 1, "minute": 48}
